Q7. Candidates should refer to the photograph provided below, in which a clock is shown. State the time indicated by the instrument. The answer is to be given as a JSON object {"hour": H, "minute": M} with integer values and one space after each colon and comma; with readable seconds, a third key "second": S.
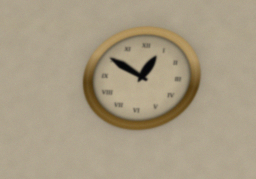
{"hour": 12, "minute": 50}
